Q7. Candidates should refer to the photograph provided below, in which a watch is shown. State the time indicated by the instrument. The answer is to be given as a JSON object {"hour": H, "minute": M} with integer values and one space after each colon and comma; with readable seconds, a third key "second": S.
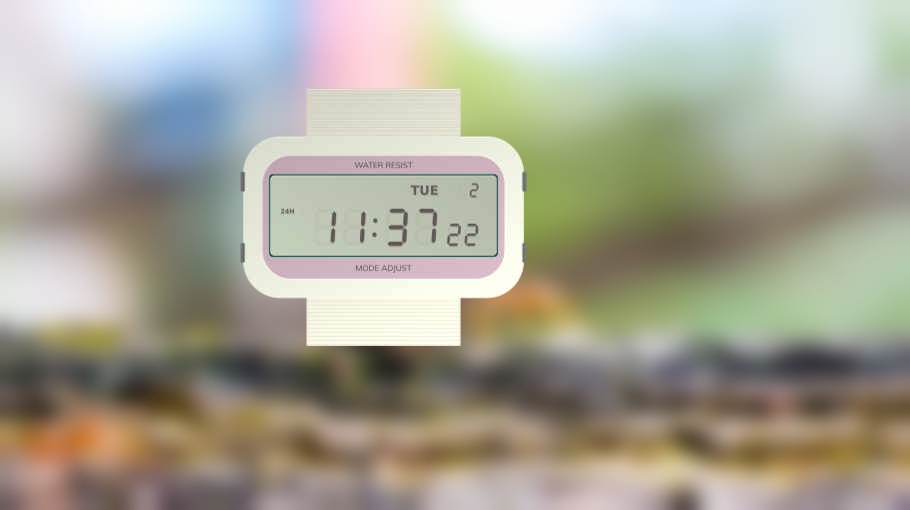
{"hour": 11, "minute": 37, "second": 22}
